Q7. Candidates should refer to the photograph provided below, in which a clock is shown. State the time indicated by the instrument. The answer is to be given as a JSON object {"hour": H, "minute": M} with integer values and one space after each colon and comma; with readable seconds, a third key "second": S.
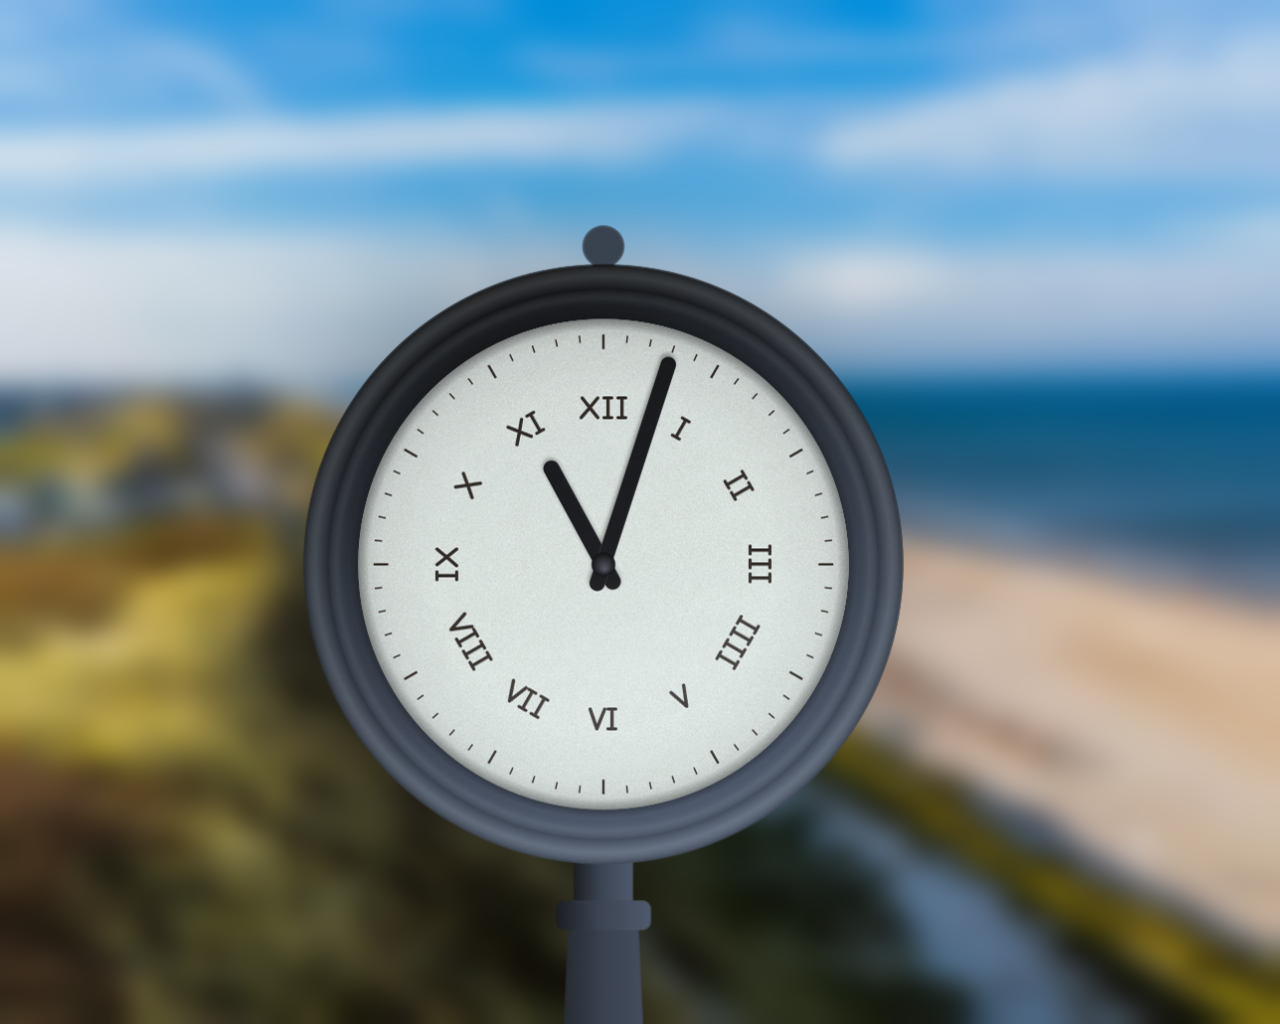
{"hour": 11, "minute": 3}
